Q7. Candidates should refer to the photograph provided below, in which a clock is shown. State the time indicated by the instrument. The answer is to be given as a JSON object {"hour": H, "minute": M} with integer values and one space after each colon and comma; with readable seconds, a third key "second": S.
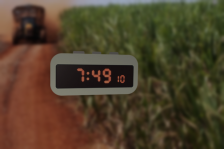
{"hour": 7, "minute": 49, "second": 10}
